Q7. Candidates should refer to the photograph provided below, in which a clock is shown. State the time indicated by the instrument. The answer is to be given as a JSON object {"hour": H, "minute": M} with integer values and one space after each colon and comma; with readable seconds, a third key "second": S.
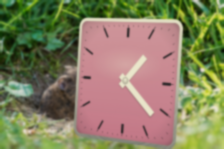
{"hour": 1, "minute": 22}
